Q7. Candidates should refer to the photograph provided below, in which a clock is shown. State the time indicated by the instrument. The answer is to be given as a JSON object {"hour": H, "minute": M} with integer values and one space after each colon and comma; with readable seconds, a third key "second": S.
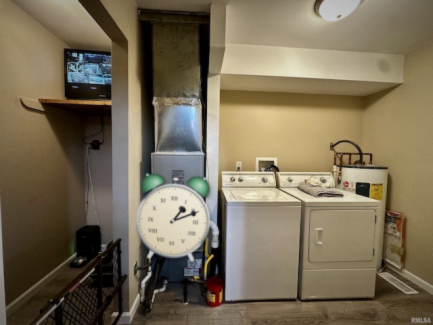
{"hour": 1, "minute": 11}
